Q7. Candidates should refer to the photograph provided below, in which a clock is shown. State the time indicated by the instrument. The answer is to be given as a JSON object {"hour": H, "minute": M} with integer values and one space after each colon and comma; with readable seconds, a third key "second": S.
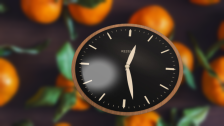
{"hour": 12, "minute": 28}
